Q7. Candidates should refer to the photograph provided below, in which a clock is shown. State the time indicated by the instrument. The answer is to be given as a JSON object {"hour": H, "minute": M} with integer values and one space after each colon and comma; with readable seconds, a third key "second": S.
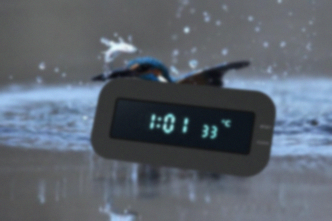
{"hour": 1, "minute": 1}
